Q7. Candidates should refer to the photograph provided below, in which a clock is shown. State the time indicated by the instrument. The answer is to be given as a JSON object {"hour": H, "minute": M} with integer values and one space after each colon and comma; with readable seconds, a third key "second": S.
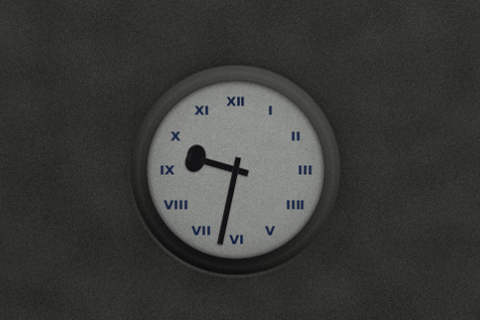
{"hour": 9, "minute": 32}
